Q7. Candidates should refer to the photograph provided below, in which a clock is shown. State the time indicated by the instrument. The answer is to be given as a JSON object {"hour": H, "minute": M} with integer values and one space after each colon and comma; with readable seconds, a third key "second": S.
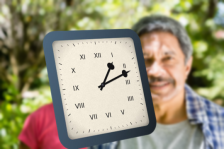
{"hour": 1, "minute": 12}
